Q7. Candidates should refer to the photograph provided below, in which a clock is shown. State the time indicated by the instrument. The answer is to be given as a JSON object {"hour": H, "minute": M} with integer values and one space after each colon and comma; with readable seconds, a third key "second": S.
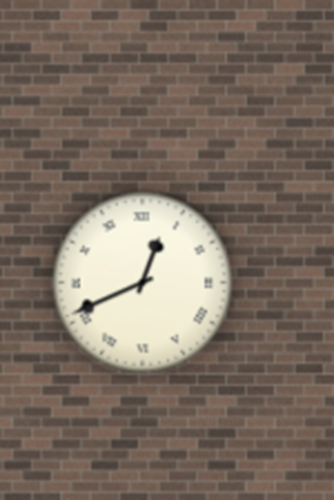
{"hour": 12, "minute": 41}
